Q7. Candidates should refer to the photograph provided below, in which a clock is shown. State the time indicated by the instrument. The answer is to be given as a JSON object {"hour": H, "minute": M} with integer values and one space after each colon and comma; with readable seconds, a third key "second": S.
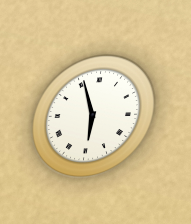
{"hour": 5, "minute": 56}
